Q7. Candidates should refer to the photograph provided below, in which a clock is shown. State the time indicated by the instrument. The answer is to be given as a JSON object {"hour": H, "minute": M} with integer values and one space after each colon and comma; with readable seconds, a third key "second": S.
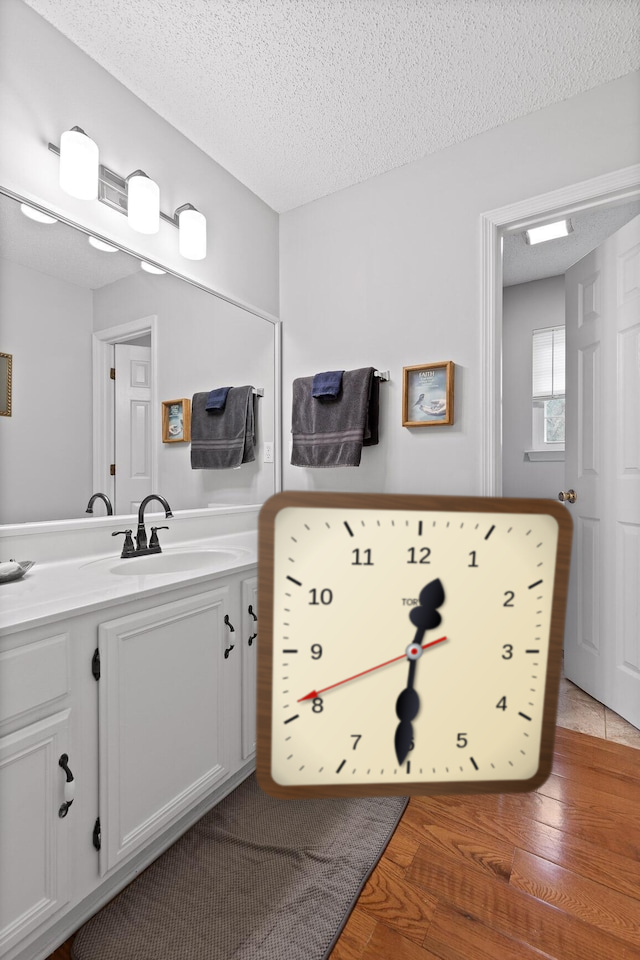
{"hour": 12, "minute": 30, "second": 41}
